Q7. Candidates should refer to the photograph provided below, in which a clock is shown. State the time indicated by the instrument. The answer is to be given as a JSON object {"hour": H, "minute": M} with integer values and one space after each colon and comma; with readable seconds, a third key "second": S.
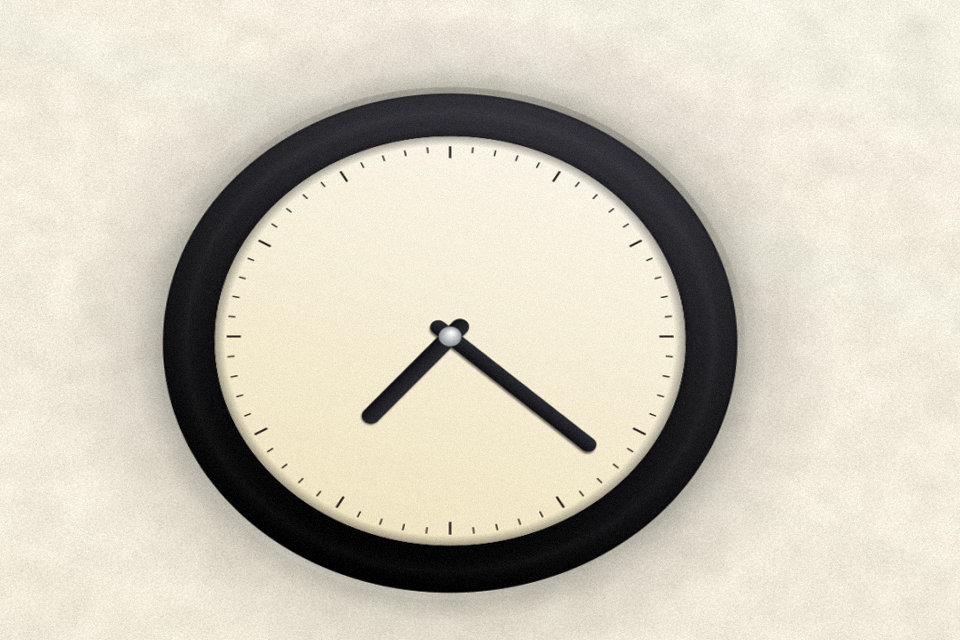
{"hour": 7, "minute": 22}
